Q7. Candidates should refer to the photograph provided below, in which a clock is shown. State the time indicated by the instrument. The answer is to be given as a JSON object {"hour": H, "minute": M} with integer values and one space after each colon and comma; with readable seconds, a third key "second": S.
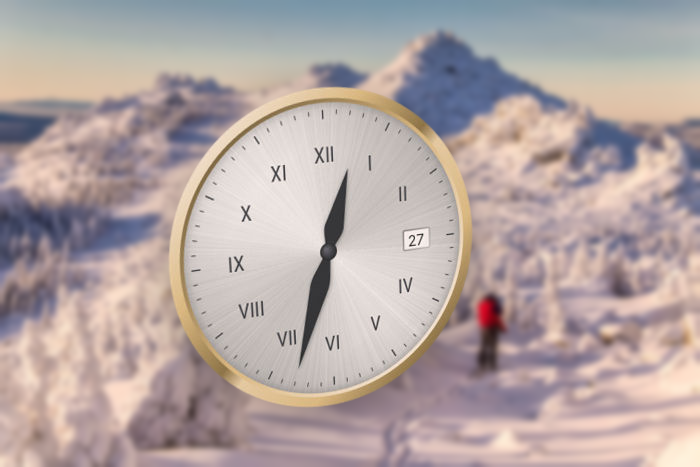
{"hour": 12, "minute": 33}
